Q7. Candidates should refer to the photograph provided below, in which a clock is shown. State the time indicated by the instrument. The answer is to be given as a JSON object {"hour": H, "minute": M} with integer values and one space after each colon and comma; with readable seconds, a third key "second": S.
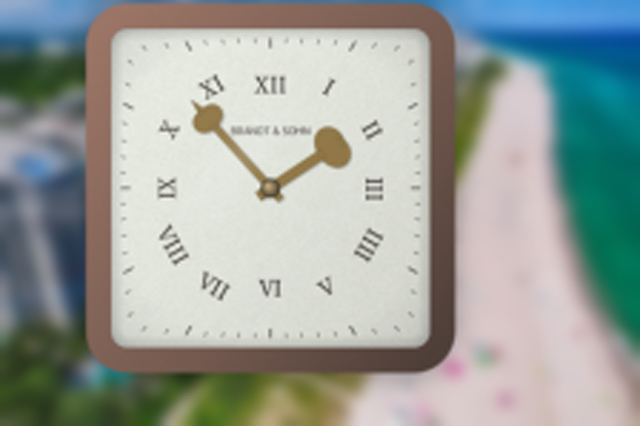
{"hour": 1, "minute": 53}
